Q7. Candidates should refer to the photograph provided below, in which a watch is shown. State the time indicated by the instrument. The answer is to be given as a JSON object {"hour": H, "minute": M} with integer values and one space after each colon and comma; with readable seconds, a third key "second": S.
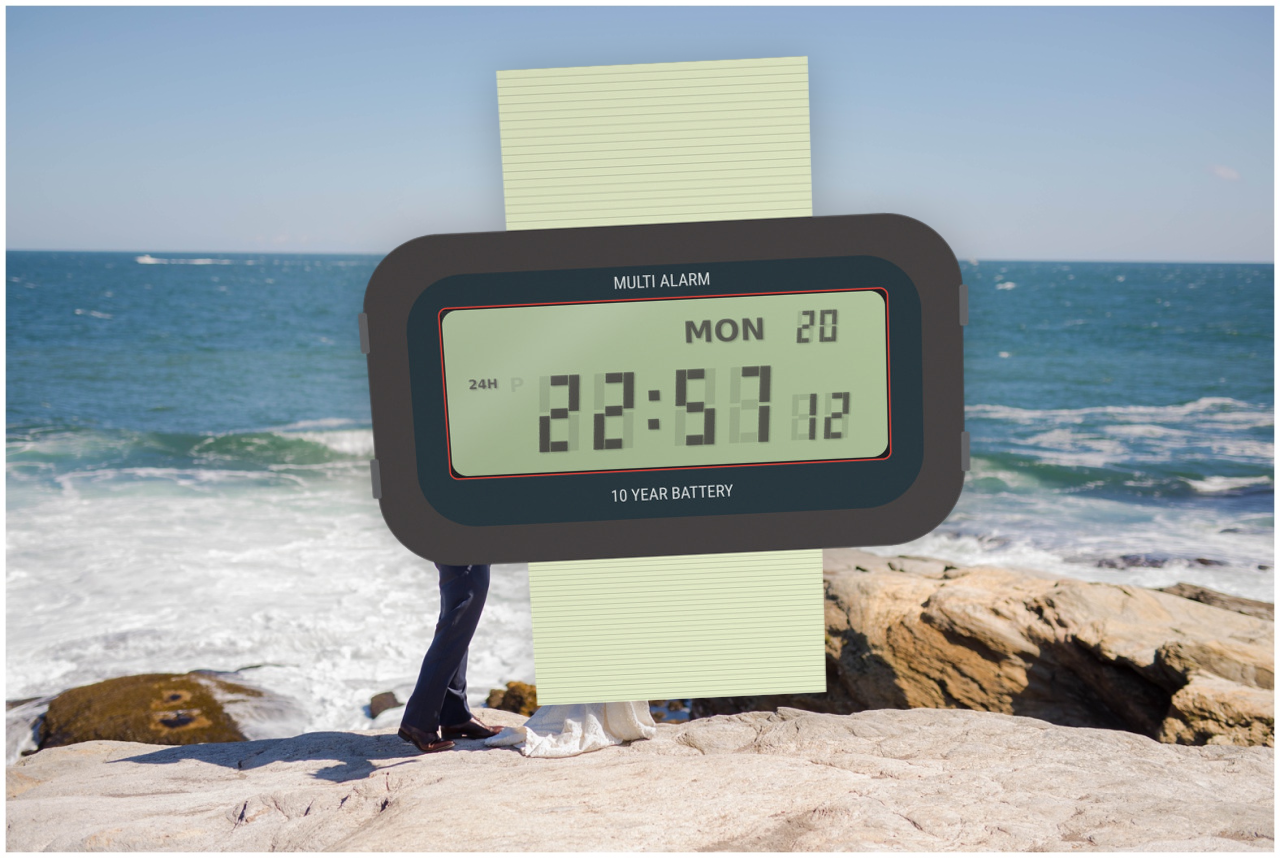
{"hour": 22, "minute": 57, "second": 12}
